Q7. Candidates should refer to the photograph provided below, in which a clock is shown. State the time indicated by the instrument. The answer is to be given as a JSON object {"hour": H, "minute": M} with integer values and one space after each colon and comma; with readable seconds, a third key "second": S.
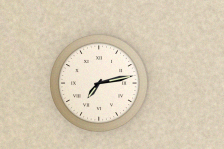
{"hour": 7, "minute": 13}
